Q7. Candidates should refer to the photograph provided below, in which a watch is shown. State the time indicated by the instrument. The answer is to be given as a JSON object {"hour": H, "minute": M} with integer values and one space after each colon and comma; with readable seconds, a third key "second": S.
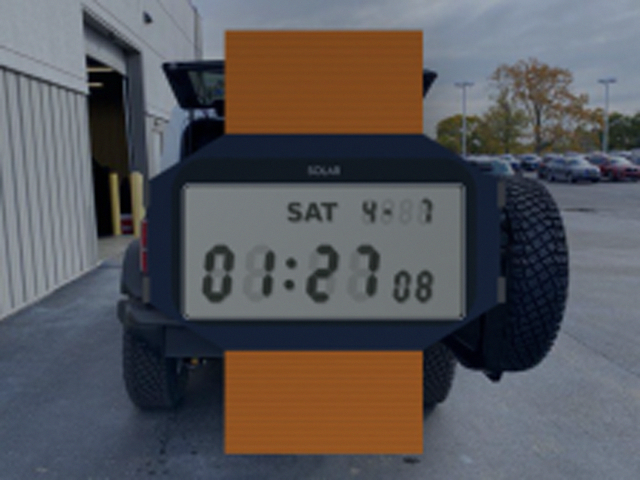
{"hour": 1, "minute": 27, "second": 8}
